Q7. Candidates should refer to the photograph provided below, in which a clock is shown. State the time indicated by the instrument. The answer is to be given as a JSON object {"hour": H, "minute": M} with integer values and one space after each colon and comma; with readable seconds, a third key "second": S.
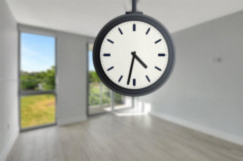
{"hour": 4, "minute": 32}
